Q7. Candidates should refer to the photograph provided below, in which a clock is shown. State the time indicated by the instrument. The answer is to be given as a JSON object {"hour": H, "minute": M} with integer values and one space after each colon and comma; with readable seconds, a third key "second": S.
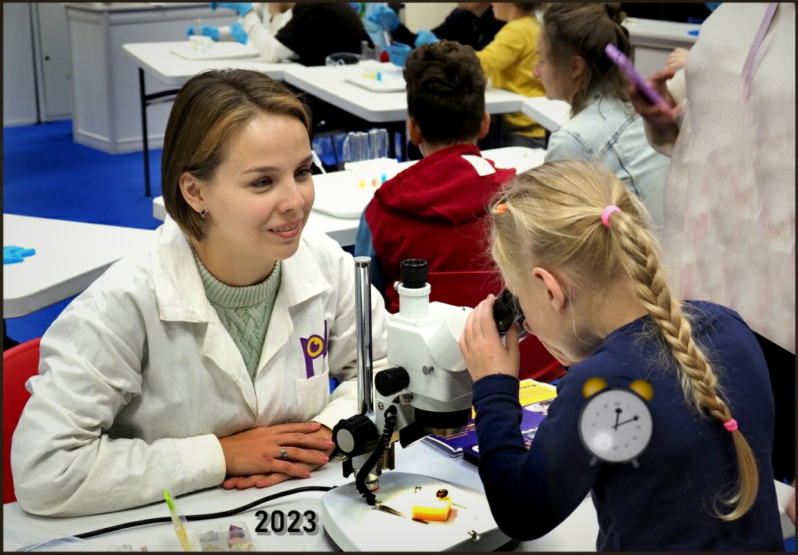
{"hour": 12, "minute": 11}
